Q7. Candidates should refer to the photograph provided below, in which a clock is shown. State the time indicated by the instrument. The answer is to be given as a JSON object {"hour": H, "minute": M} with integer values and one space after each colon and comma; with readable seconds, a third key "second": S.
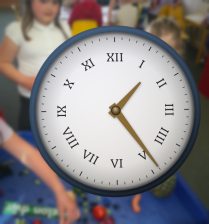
{"hour": 1, "minute": 24}
